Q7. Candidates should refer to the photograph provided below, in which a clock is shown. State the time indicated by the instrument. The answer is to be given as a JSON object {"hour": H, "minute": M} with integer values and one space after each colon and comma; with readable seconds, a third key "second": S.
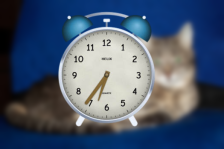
{"hour": 6, "minute": 36}
